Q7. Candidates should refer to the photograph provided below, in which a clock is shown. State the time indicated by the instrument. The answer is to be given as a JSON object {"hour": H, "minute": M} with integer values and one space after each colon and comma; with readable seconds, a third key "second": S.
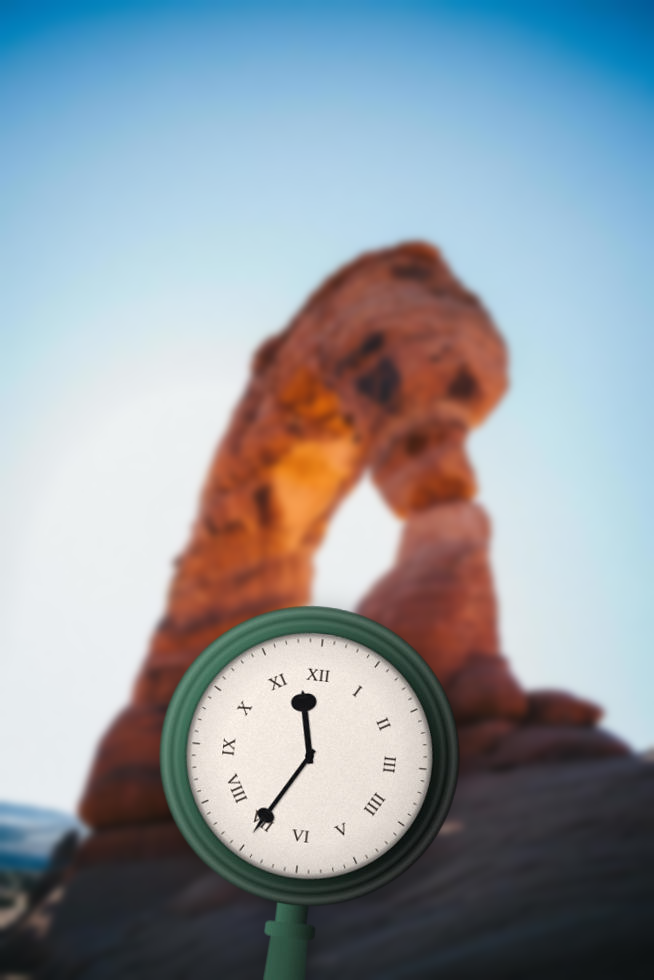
{"hour": 11, "minute": 35}
